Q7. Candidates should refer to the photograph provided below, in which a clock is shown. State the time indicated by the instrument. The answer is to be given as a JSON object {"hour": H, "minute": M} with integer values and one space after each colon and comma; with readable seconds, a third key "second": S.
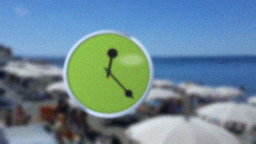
{"hour": 12, "minute": 23}
